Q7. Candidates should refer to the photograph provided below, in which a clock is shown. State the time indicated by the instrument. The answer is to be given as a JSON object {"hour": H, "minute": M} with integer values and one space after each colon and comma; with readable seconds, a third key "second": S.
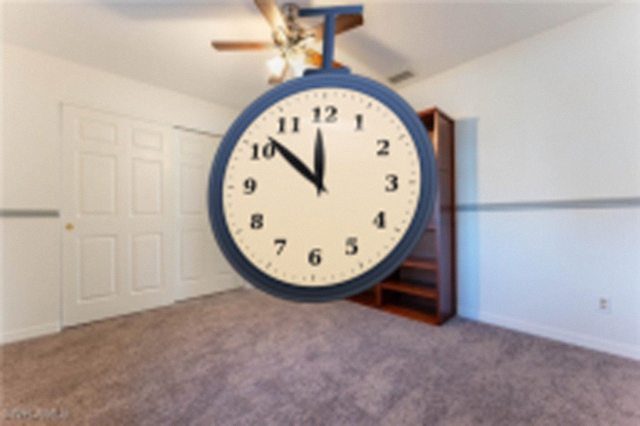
{"hour": 11, "minute": 52}
